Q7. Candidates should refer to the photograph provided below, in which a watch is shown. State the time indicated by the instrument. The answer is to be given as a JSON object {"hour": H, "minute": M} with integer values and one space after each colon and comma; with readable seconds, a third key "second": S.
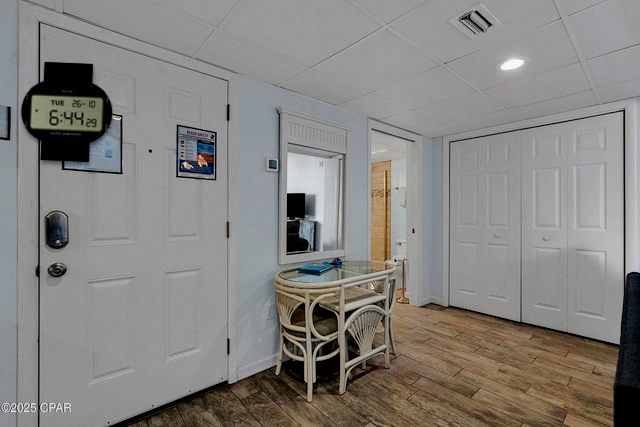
{"hour": 6, "minute": 44}
